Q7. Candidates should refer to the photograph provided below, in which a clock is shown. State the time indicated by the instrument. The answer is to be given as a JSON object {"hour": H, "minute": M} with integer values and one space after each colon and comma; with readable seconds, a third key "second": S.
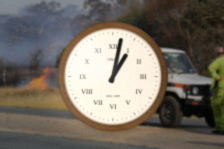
{"hour": 1, "minute": 2}
